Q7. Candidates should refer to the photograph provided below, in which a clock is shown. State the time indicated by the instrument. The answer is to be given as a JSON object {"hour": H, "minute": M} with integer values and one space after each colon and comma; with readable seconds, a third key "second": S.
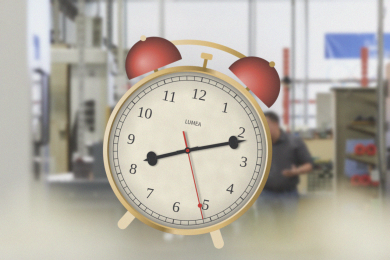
{"hour": 8, "minute": 11, "second": 26}
